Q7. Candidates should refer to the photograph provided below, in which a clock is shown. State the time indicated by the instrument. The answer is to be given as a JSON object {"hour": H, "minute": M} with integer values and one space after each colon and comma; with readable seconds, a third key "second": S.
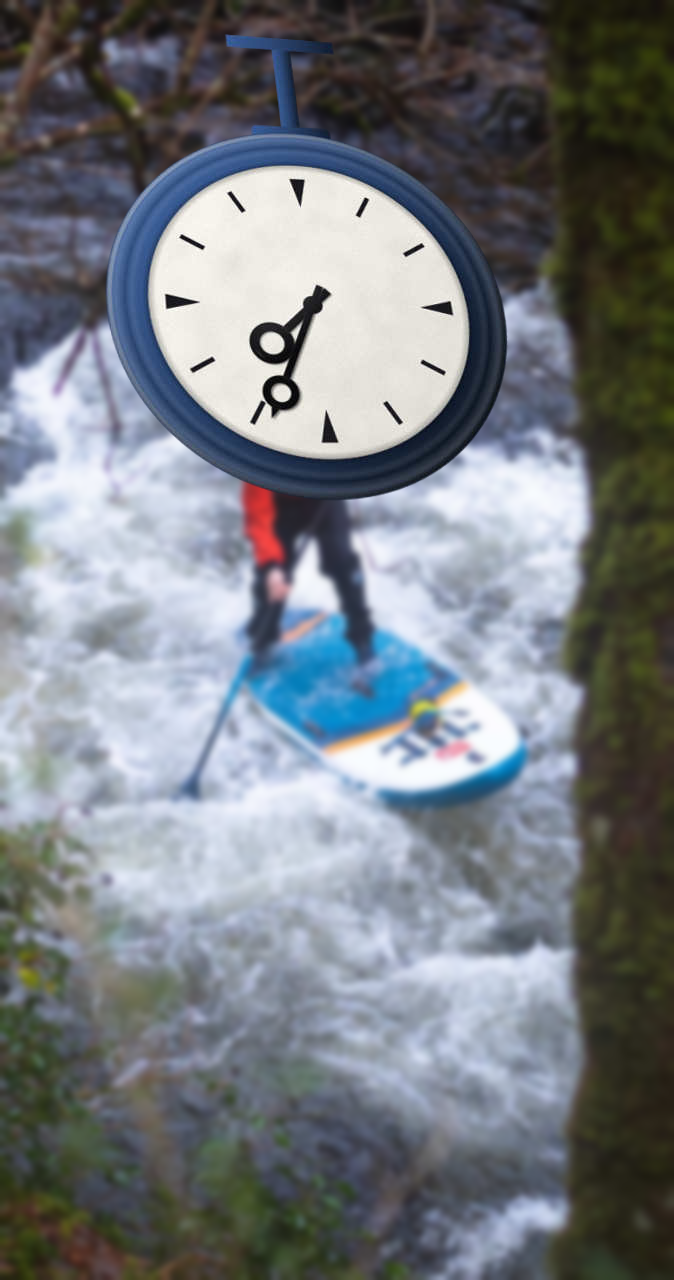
{"hour": 7, "minute": 34}
